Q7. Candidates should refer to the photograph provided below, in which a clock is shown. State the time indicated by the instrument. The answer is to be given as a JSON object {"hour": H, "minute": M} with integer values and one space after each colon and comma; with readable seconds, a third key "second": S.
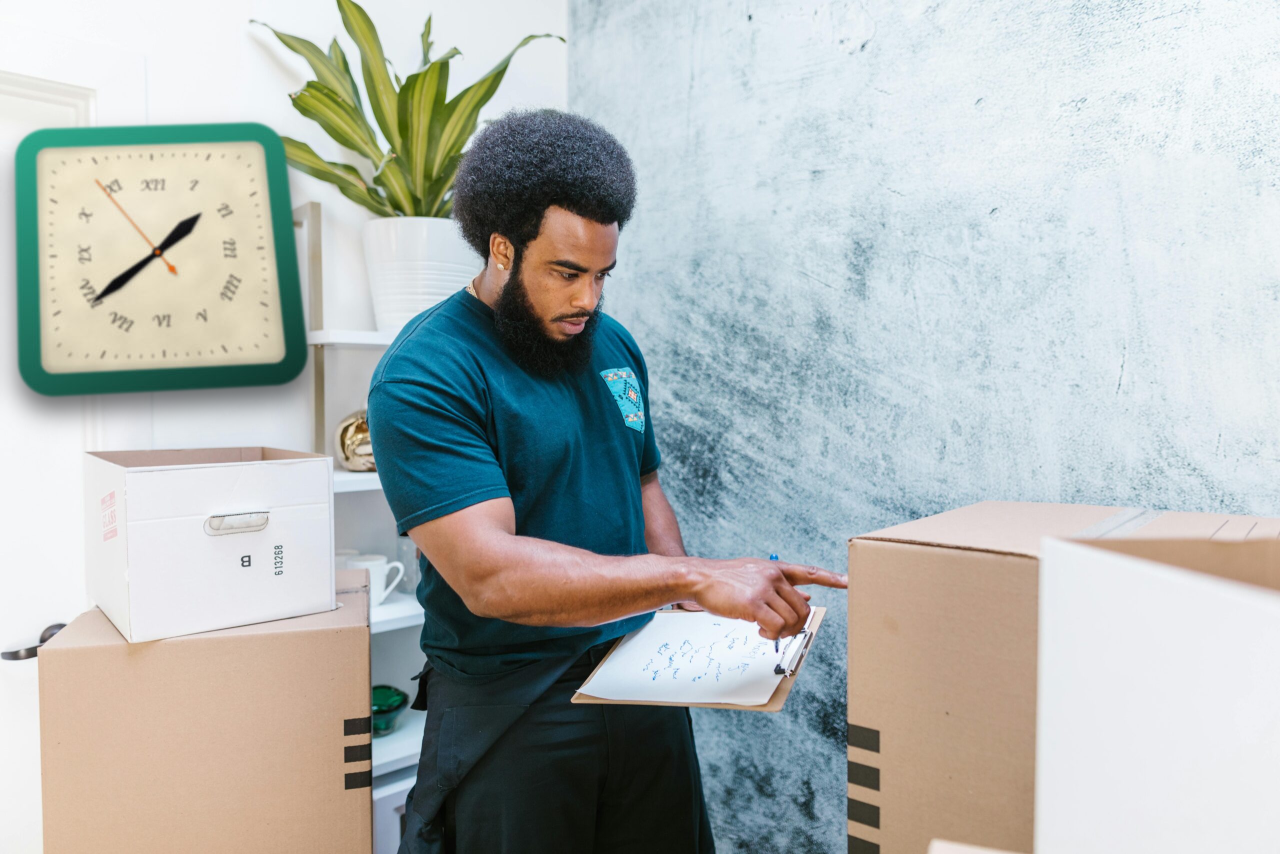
{"hour": 1, "minute": 38, "second": 54}
